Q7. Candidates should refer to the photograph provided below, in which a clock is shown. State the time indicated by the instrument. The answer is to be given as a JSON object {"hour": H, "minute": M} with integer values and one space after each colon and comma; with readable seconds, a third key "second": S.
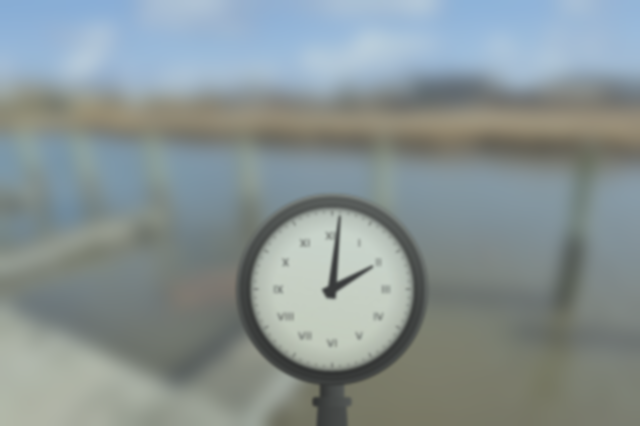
{"hour": 2, "minute": 1}
